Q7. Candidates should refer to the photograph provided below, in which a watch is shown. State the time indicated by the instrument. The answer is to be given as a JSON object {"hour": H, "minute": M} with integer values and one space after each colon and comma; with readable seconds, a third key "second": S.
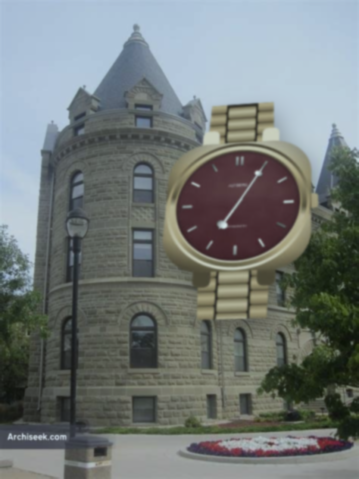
{"hour": 7, "minute": 5}
